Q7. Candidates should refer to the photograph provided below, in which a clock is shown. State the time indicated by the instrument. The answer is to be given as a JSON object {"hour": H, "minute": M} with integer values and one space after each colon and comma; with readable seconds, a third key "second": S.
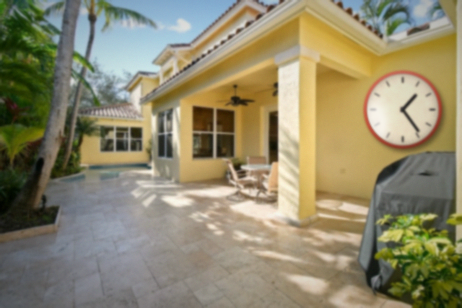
{"hour": 1, "minute": 24}
